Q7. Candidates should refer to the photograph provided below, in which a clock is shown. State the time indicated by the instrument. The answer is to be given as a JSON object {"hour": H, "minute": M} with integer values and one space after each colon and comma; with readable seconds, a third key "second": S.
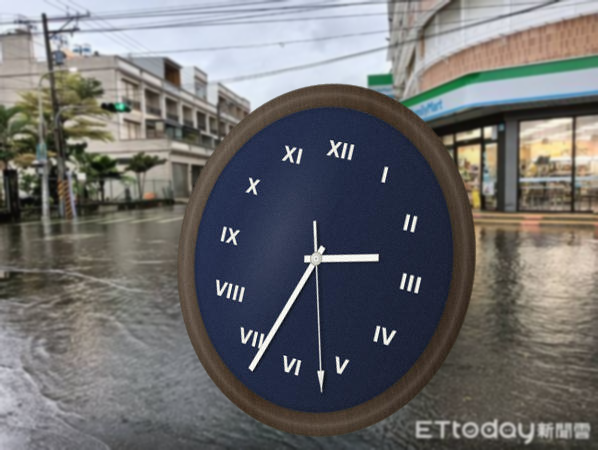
{"hour": 2, "minute": 33, "second": 27}
